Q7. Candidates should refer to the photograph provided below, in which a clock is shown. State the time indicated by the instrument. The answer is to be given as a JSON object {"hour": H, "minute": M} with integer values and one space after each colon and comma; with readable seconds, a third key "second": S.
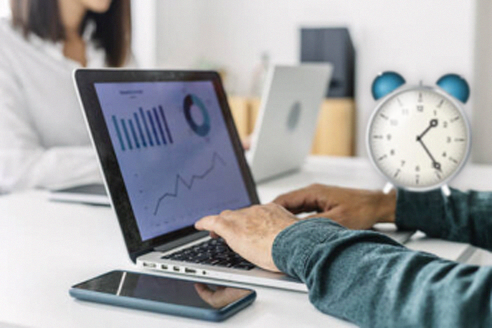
{"hour": 1, "minute": 24}
